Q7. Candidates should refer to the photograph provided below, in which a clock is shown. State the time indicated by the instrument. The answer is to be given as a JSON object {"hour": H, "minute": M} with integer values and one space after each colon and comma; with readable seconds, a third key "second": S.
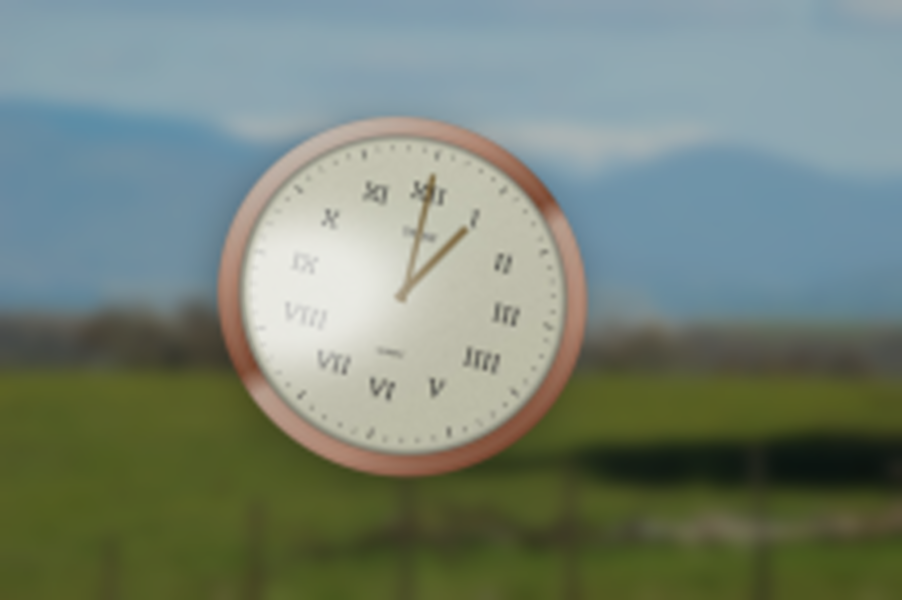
{"hour": 1, "minute": 0}
